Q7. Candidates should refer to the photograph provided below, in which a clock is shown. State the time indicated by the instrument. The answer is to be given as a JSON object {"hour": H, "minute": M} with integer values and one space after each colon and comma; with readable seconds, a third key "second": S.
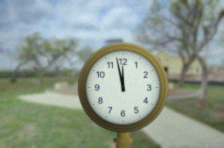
{"hour": 11, "minute": 58}
